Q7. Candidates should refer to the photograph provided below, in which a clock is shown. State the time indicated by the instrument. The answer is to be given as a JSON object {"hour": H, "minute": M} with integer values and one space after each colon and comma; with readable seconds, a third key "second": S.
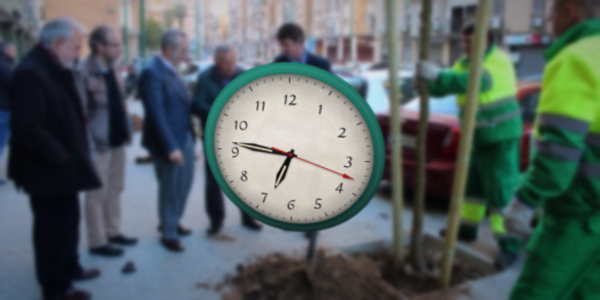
{"hour": 6, "minute": 46, "second": 18}
